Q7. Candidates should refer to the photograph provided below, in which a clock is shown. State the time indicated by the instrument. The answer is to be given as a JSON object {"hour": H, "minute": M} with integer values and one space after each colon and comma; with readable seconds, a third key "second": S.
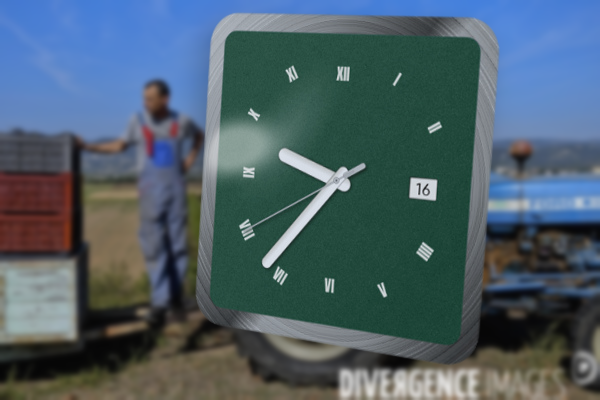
{"hour": 9, "minute": 36, "second": 40}
